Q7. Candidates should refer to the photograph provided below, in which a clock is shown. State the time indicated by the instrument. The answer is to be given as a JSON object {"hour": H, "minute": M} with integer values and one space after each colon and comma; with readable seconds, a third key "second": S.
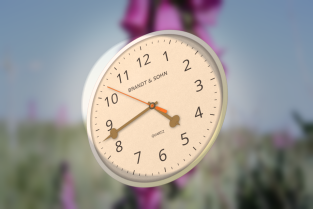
{"hour": 4, "minute": 42, "second": 52}
